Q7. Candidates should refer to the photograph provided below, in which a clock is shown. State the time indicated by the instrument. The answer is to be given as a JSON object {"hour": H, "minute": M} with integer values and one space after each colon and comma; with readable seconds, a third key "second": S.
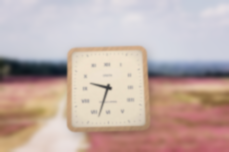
{"hour": 9, "minute": 33}
